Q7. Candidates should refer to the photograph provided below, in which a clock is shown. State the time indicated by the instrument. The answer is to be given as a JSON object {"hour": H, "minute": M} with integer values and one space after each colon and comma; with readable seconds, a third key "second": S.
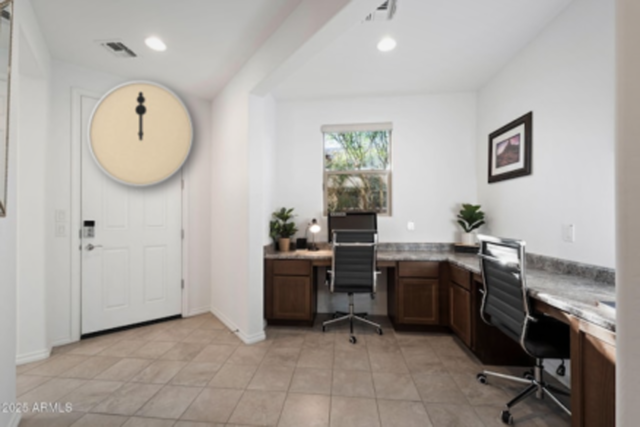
{"hour": 12, "minute": 0}
